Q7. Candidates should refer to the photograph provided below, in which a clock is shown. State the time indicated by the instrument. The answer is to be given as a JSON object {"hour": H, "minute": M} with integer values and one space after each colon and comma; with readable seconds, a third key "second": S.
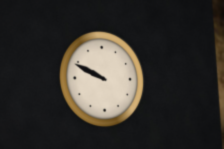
{"hour": 9, "minute": 49}
